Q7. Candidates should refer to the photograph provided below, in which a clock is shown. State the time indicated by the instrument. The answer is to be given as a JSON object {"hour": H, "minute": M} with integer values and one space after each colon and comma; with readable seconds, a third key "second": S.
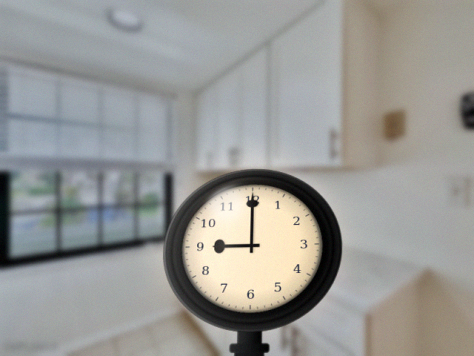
{"hour": 9, "minute": 0}
